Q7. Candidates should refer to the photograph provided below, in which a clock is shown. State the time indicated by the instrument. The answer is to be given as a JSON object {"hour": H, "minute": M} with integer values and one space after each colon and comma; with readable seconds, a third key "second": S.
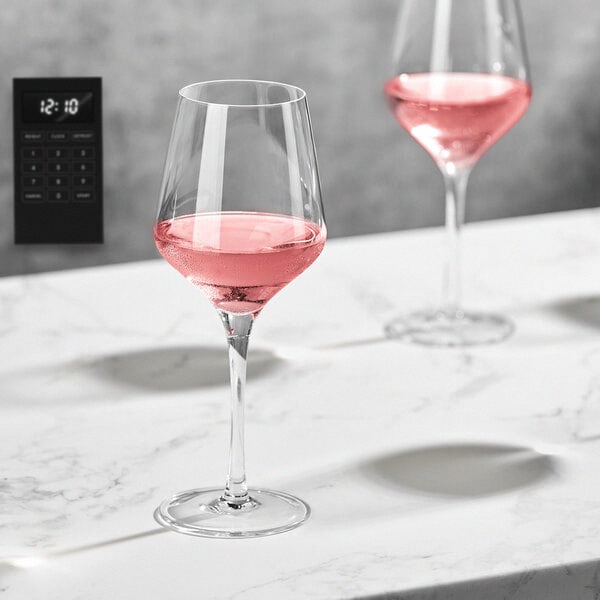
{"hour": 12, "minute": 10}
